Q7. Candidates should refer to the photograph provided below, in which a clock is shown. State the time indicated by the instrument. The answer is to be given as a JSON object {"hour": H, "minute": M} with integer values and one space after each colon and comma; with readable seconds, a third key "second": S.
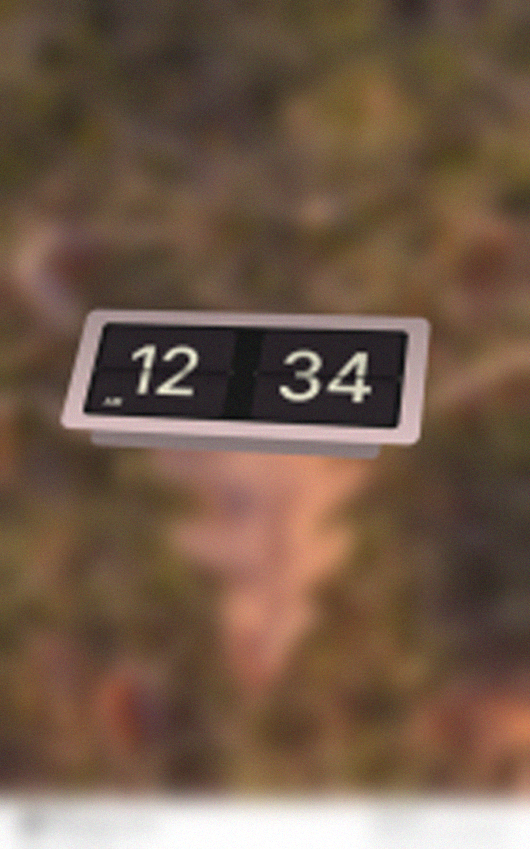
{"hour": 12, "minute": 34}
